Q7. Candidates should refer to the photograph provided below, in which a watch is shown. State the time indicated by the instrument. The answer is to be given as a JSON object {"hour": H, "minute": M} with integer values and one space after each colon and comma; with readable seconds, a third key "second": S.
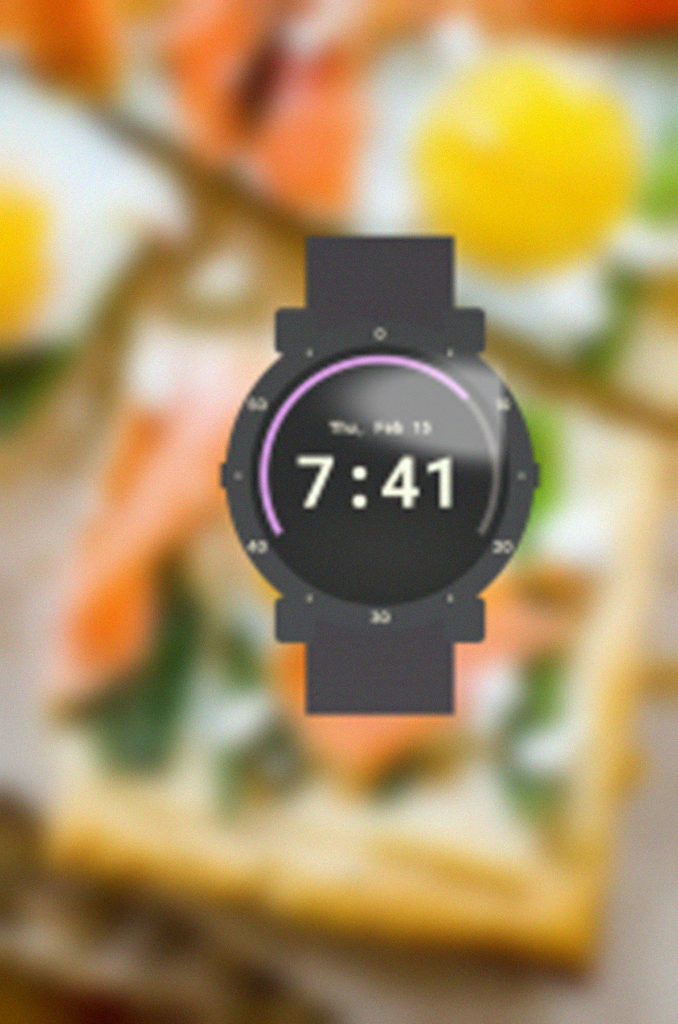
{"hour": 7, "minute": 41}
